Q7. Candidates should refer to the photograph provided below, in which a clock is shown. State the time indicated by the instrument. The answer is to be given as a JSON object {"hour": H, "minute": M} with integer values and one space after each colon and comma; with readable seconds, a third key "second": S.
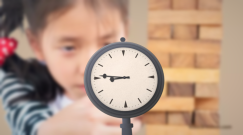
{"hour": 8, "minute": 46}
